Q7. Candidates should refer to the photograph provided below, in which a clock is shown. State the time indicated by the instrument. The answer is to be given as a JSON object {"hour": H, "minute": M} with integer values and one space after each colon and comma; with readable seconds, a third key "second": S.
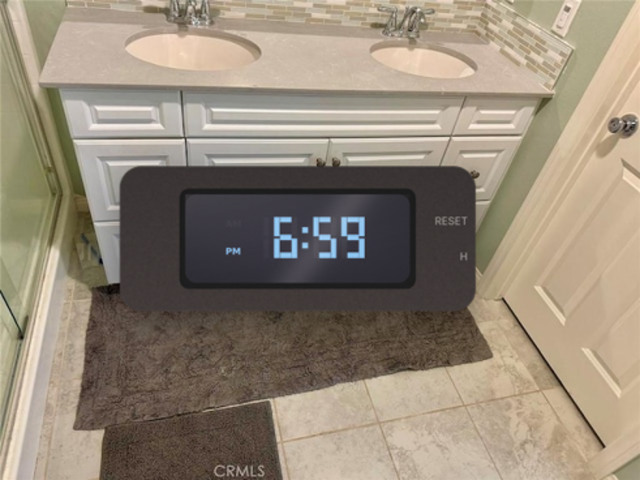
{"hour": 6, "minute": 59}
